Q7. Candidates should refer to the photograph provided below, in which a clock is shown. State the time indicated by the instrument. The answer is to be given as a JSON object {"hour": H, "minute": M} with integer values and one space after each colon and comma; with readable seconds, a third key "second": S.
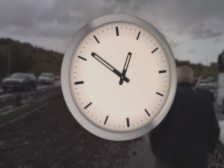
{"hour": 12, "minute": 52}
